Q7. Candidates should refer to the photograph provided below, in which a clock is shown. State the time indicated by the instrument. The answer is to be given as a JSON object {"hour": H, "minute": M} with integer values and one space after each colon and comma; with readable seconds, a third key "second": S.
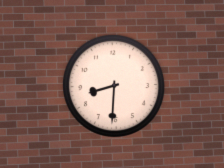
{"hour": 8, "minute": 31}
